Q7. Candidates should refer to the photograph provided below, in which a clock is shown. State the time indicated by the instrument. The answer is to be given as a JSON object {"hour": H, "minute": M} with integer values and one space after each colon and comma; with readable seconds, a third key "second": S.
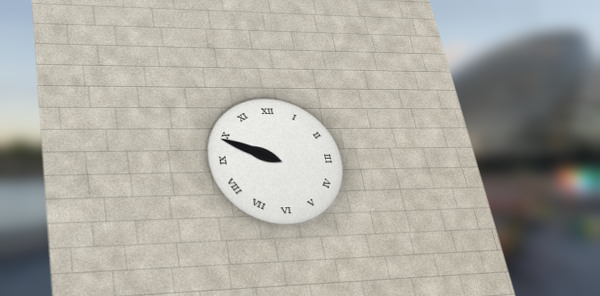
{"hour": 9, "minute": 49}
